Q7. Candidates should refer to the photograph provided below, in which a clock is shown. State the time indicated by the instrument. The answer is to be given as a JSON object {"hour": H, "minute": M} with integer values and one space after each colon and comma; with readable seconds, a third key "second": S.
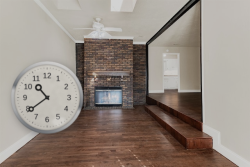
{"hour": 10, "minute": 39}
